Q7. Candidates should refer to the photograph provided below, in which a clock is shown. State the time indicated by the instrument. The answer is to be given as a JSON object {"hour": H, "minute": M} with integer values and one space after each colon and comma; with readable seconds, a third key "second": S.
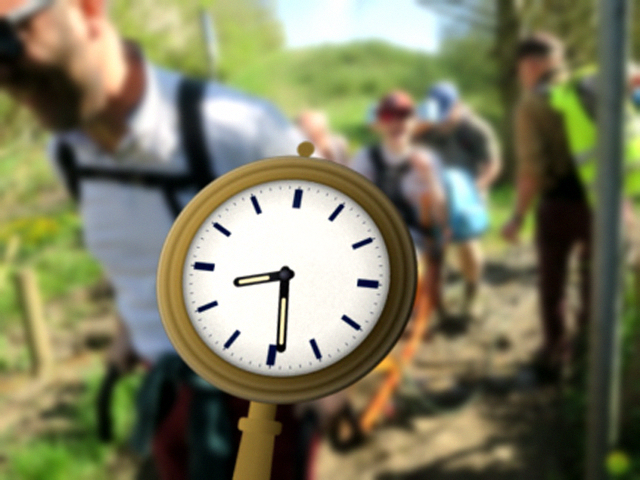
{"hour": 8, "minute": 29}
